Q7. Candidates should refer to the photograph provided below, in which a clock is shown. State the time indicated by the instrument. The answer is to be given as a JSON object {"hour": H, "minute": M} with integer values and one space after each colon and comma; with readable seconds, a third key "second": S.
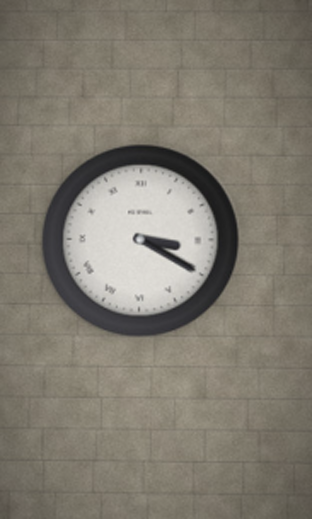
{"hour": 3, "minute": 20}
